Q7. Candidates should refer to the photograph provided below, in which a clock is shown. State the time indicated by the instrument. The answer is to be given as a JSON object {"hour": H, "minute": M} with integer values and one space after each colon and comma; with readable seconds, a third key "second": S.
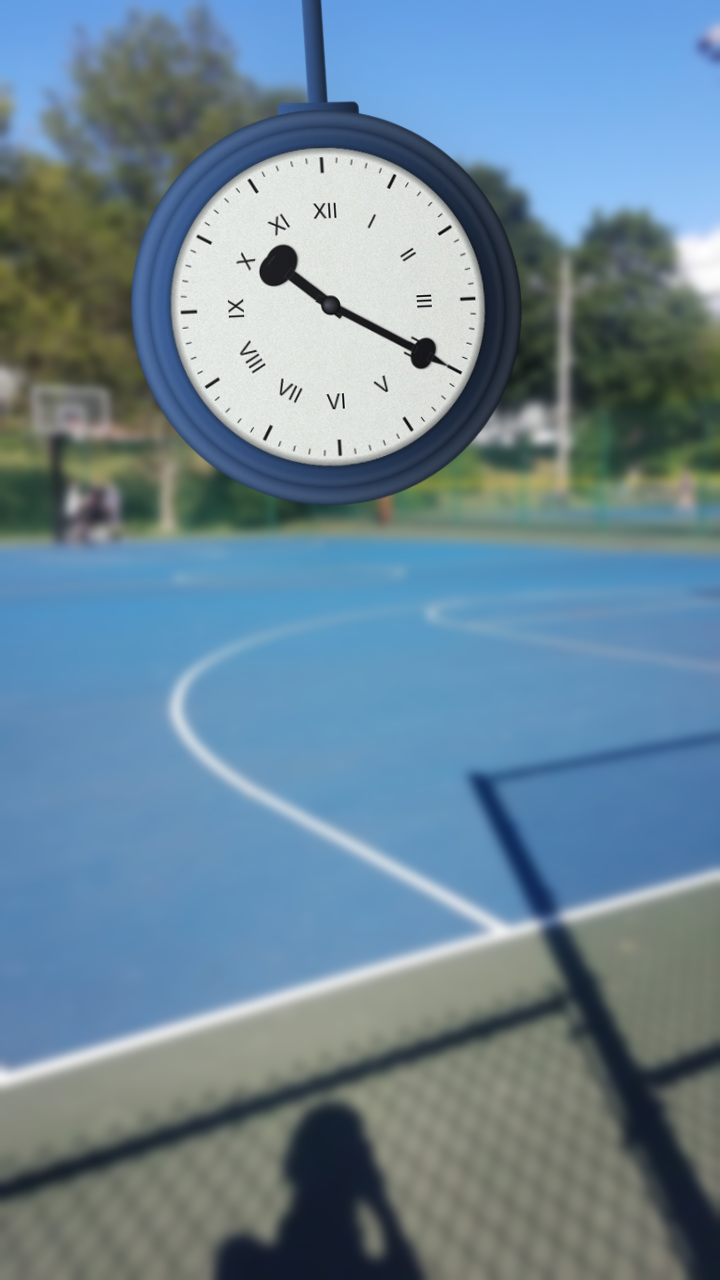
{"hour": 10, "minute": 20}
